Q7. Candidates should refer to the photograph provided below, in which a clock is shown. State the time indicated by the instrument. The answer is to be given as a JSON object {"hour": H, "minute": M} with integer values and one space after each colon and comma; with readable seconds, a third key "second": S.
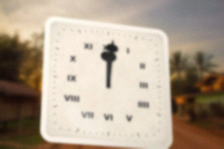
{"hour": 12, "minute": 1}
